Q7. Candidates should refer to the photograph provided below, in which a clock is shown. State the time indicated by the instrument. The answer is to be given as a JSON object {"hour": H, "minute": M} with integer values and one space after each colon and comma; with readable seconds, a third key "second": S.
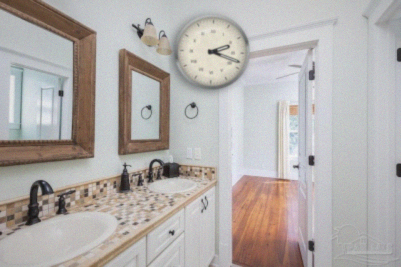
{"hour": 2, "minute": 18}
